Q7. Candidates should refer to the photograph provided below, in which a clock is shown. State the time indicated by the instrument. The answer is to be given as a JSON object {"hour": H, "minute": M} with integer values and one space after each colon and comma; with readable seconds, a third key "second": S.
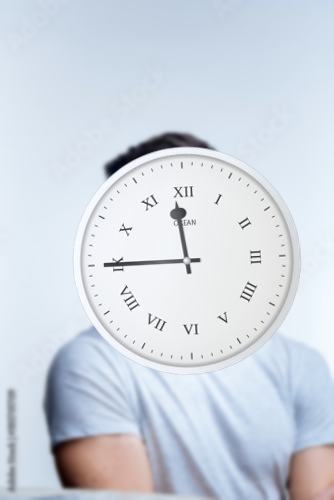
{"hour": 11, "minute": 45}
